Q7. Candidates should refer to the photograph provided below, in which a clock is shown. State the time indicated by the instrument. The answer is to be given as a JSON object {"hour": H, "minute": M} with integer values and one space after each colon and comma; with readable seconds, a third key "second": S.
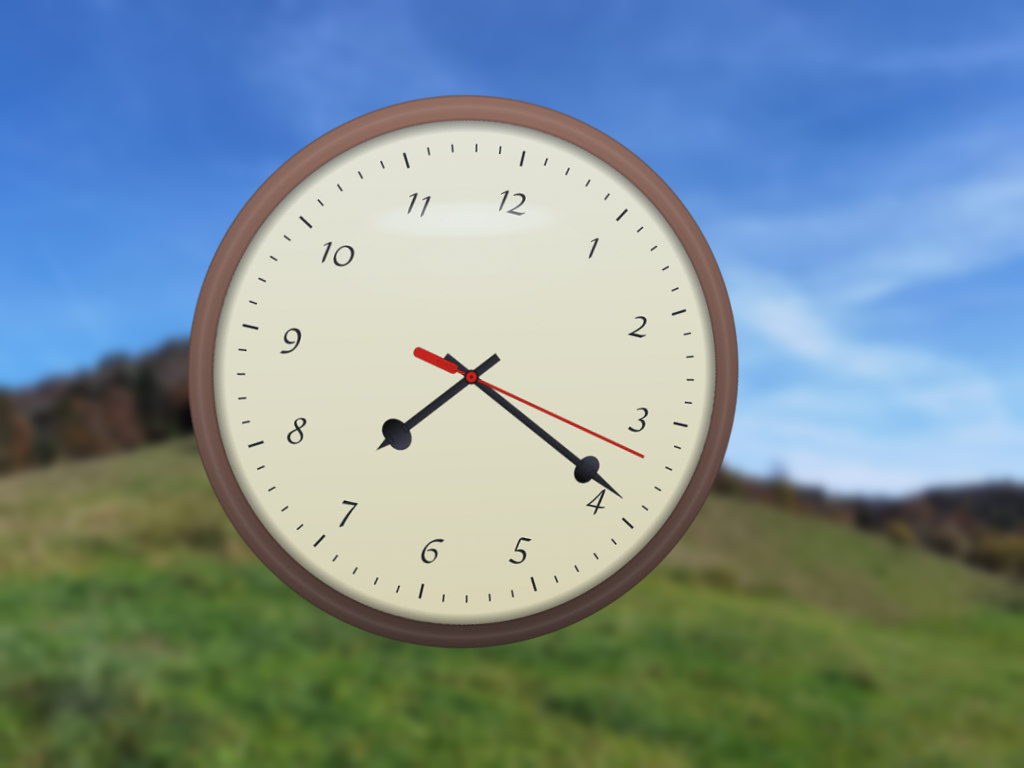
{"hour": 7, "minute": 19, "second": 17}
